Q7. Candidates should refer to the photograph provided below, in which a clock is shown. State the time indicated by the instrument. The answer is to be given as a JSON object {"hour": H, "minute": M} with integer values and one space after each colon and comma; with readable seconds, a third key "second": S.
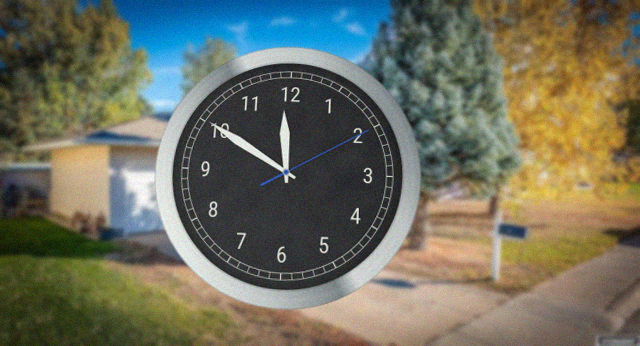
{"hour": 11, "minute": 50, "second": 10}
